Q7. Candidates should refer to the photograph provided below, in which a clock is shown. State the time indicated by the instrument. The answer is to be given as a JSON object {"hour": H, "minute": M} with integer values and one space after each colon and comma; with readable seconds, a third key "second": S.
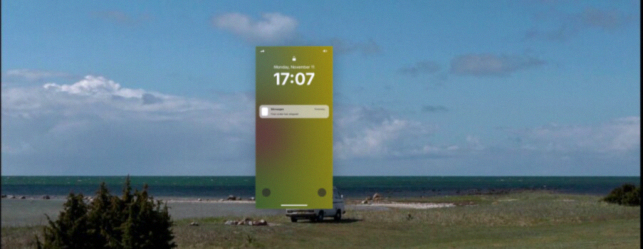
{"hour": 17, "minute": 7}
